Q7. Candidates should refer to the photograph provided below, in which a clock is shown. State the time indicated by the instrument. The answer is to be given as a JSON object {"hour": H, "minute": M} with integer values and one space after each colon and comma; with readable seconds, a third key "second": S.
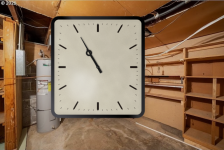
{"hour": 10, "minute": 55}
